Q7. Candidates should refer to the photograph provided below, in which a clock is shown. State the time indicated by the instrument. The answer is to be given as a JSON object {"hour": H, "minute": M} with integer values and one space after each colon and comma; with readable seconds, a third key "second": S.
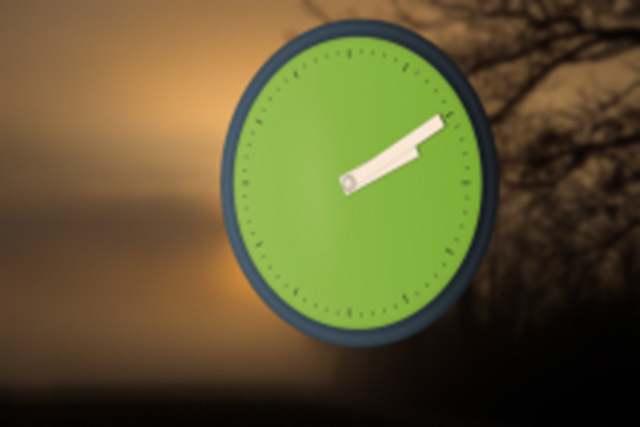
{"hour": 2, "minute": 10}
